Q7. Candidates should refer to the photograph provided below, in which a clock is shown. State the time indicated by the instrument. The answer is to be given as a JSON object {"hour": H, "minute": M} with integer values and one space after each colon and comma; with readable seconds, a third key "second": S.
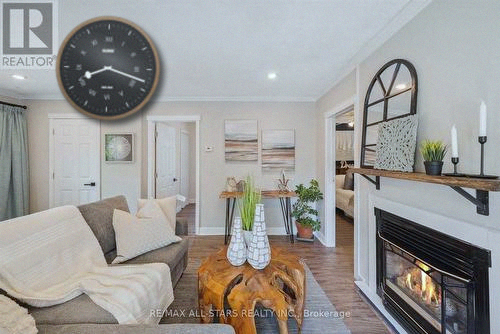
{"hour": 8, "minute": 18}
